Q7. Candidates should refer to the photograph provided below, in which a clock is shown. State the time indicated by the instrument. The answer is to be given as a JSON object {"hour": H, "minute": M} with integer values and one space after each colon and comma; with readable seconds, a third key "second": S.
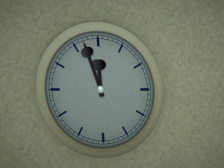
{"hour": 11, "minute": 57}
